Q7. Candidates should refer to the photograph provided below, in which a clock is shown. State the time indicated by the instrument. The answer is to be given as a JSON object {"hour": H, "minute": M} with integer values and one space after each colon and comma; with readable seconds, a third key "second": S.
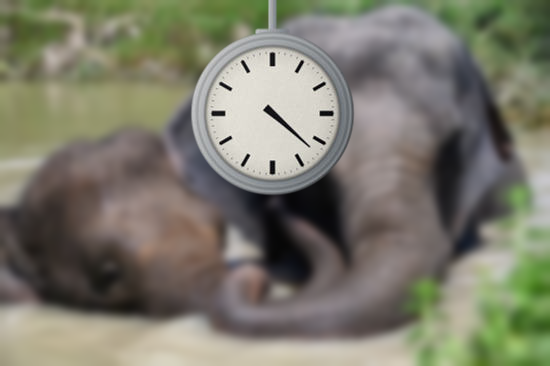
{"hour": 4, "minute": 22}
